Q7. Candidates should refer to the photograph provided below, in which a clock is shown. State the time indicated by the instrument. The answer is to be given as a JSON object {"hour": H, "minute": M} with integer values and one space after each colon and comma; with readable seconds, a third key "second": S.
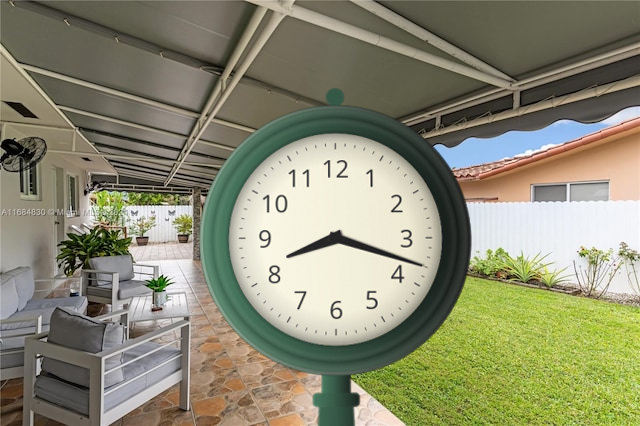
{"hour": 8, "minute": 18}
